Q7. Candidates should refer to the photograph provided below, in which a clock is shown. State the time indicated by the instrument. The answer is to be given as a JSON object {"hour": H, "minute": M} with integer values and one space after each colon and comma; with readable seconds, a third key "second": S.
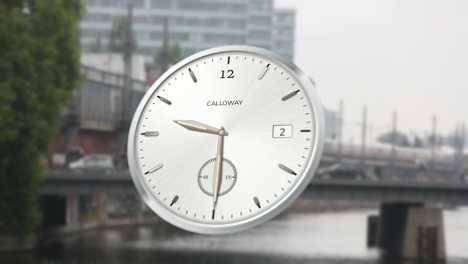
{"hour": 9, "minute": 30}
